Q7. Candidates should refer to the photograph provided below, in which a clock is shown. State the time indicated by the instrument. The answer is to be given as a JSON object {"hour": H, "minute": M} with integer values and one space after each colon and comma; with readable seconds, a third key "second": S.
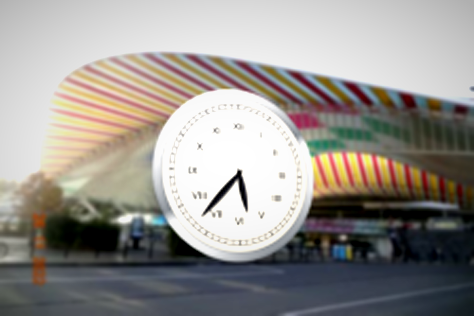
{"hour": 5, "minute": 37}
